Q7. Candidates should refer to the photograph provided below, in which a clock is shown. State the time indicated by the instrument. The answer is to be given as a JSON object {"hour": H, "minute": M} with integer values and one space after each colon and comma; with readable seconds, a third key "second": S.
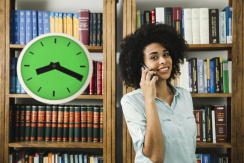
{"hour": 8, "minute": 19}
